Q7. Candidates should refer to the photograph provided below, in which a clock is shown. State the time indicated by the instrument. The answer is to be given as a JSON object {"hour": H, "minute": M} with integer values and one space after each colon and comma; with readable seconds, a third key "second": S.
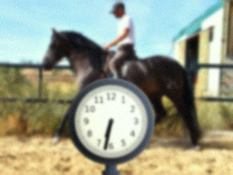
{"hour": 6, "minute": 32}
